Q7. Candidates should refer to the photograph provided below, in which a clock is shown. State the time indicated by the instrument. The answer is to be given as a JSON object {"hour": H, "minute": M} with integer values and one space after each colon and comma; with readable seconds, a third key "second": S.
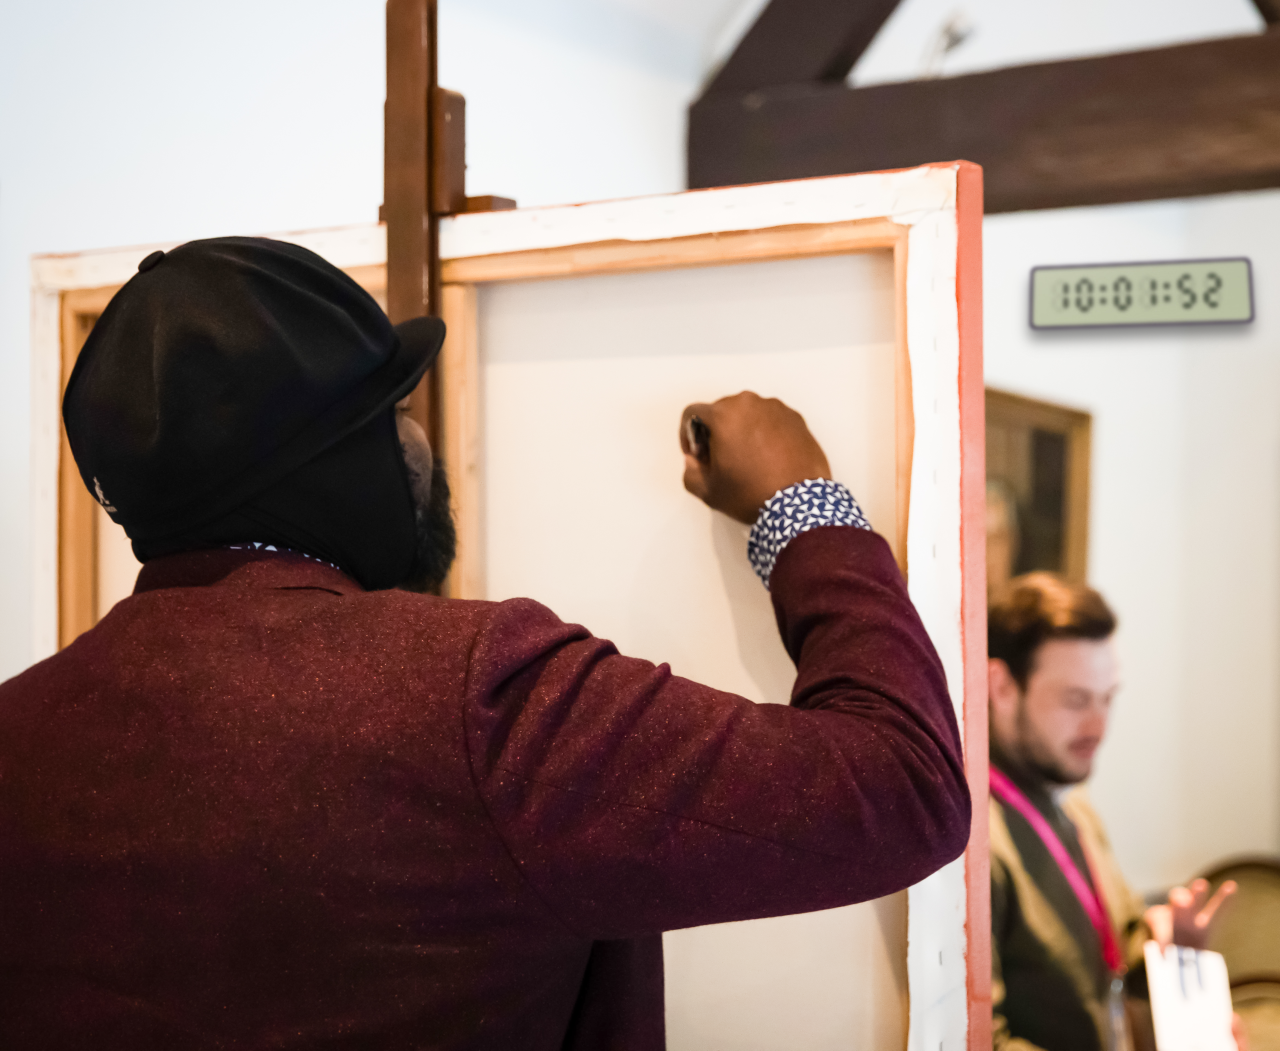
{"hour": 10, "minute": 1, "second": 52}
